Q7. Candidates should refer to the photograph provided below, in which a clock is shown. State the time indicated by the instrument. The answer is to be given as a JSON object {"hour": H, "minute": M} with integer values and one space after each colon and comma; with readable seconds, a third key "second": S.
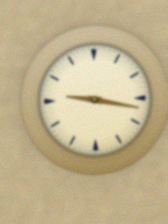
{"hour": 9, "minute": 17}
